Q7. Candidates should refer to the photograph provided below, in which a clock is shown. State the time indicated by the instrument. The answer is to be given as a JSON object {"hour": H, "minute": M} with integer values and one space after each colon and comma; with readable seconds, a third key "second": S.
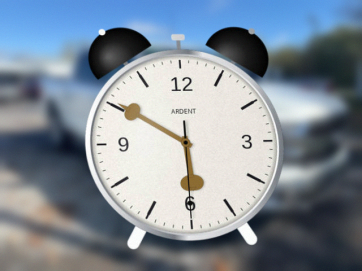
{"hour": 5, "minute": 50, "second": 30}
